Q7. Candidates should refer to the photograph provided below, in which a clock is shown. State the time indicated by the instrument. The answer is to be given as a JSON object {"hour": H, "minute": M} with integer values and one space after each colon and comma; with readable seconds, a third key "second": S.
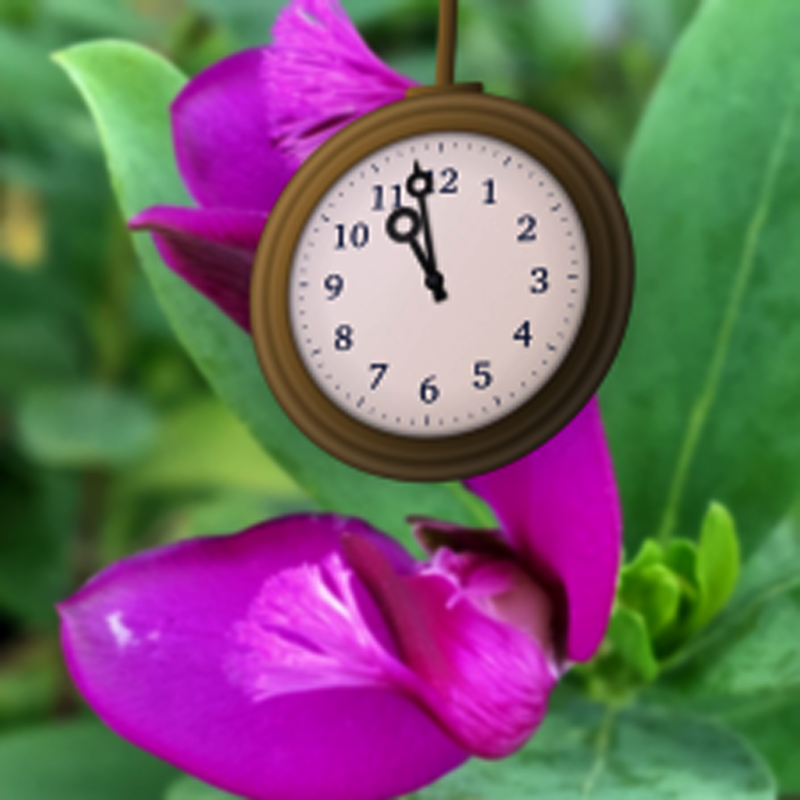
{"hour": 10, "minute": 58}
